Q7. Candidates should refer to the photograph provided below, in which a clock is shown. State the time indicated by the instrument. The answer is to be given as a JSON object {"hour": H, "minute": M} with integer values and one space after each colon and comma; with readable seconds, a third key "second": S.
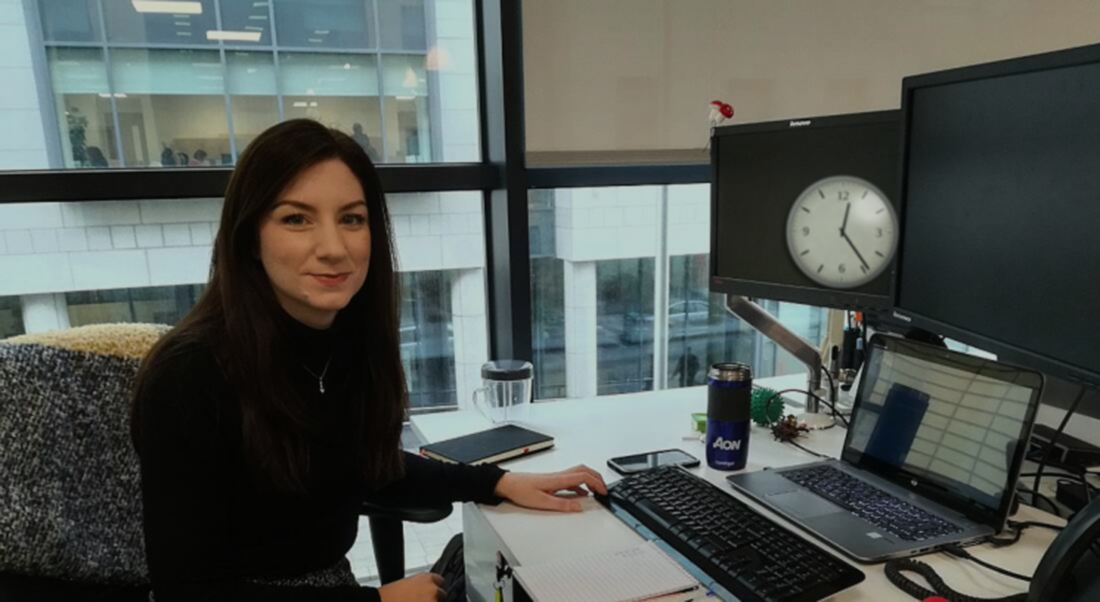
{"hour": 12, "minute": 24}
